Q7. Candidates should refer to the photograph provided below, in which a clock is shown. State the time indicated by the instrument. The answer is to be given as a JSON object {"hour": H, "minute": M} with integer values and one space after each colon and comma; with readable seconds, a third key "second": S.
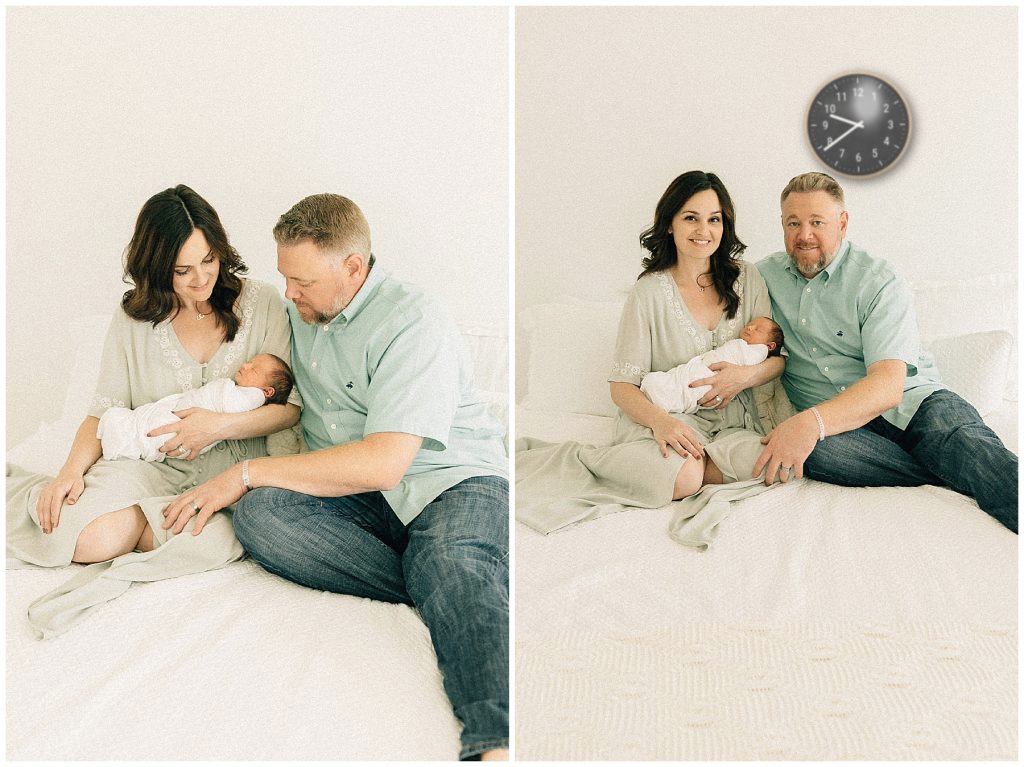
{"hour": 9, "minute": 39}
